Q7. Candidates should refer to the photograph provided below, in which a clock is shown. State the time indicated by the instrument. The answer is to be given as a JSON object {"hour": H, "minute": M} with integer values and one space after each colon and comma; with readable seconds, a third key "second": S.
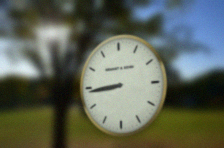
{"hour": 8, "minute": 44}
